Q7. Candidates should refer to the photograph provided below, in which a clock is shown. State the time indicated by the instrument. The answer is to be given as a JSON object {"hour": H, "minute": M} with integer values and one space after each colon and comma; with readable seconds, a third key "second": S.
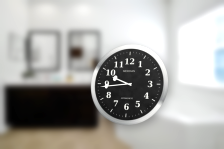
{"hour": 9, "minute": 44}
